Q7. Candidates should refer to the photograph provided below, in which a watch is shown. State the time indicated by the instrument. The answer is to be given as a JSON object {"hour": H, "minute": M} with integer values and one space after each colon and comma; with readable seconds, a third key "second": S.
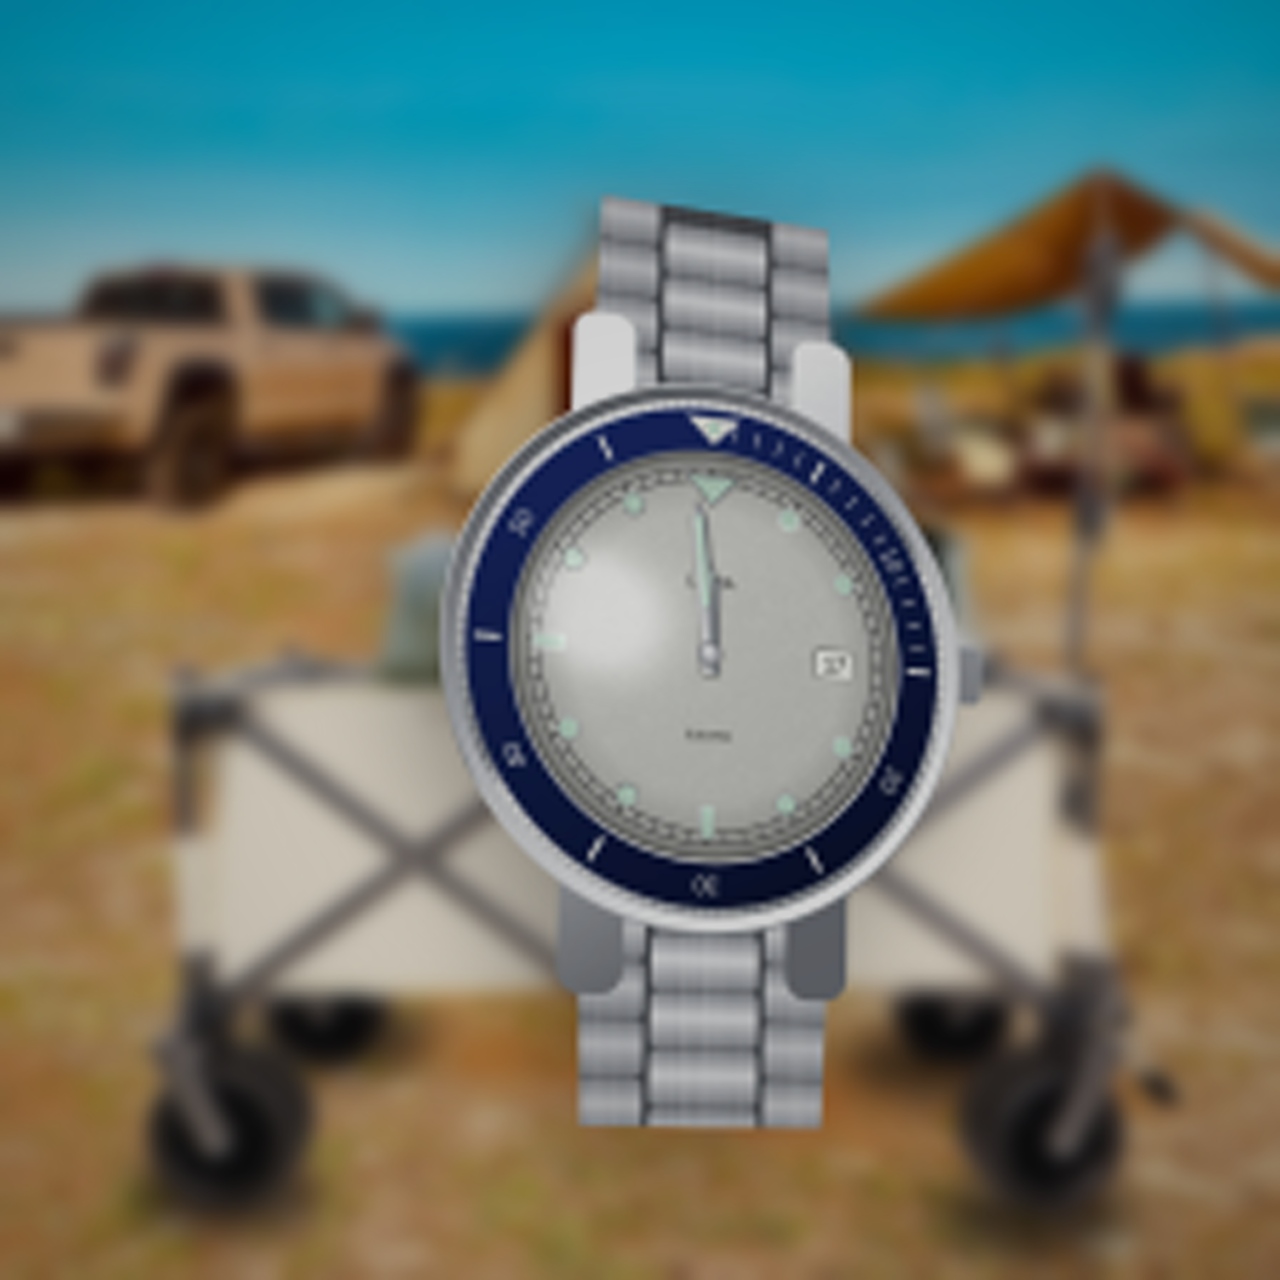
{"hour": 11, "minute": 59}
